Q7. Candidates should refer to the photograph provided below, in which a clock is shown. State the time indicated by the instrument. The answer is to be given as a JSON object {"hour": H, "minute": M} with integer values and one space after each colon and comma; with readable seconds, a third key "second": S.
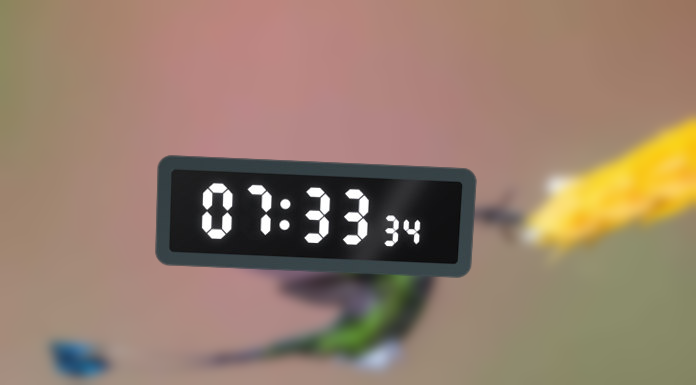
{"hour": 7, "minute": 33, "second": 34}
